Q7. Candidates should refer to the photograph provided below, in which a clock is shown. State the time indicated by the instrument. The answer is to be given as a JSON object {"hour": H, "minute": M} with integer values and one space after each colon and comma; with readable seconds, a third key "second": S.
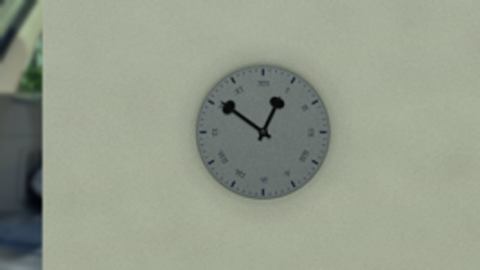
{"hour": 12, "minute": 51}
